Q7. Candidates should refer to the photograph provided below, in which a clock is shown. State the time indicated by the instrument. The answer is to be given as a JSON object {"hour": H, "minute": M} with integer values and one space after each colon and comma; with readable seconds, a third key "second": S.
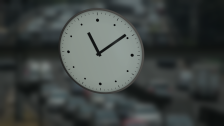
{"hour": 11, "minute": 9}
